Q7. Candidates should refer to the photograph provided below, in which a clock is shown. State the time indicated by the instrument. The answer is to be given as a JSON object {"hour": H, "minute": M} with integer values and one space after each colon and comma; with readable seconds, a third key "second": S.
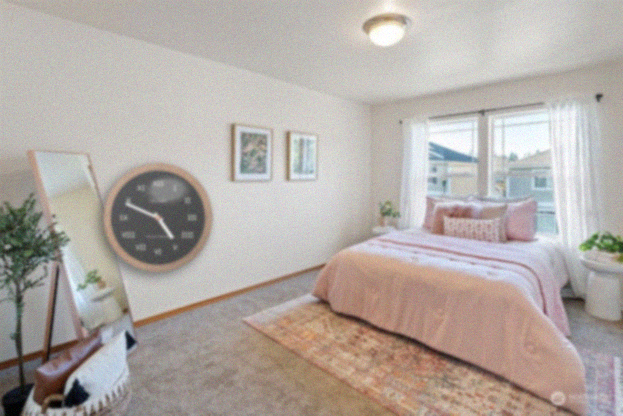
{"hour": 4, "minute": 49}
